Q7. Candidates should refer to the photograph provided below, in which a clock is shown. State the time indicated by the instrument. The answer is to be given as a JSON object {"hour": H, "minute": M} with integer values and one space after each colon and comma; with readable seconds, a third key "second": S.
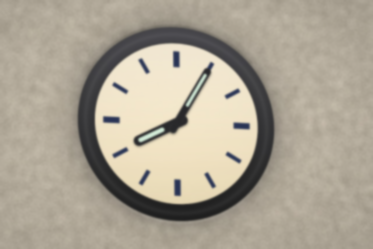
{"hour": 8, "minute": 5}
